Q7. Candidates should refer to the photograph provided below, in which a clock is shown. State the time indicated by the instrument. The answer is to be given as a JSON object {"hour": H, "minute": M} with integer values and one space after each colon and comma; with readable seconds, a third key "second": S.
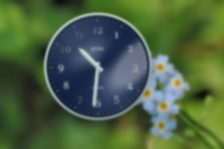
{"hour": 10, "minute": 31}
